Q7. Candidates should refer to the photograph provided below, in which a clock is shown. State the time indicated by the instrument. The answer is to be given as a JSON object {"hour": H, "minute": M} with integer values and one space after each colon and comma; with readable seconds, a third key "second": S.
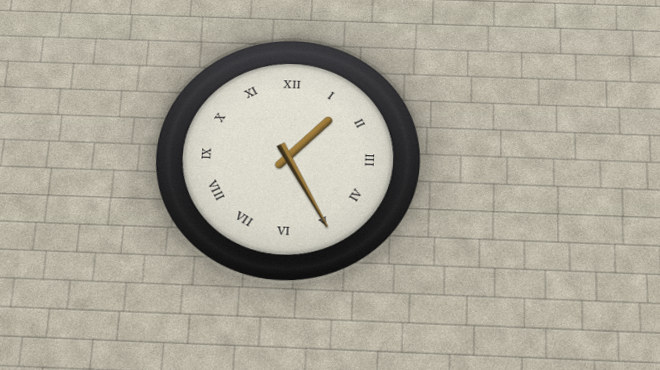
{"hour": 1, "minute": 25}
